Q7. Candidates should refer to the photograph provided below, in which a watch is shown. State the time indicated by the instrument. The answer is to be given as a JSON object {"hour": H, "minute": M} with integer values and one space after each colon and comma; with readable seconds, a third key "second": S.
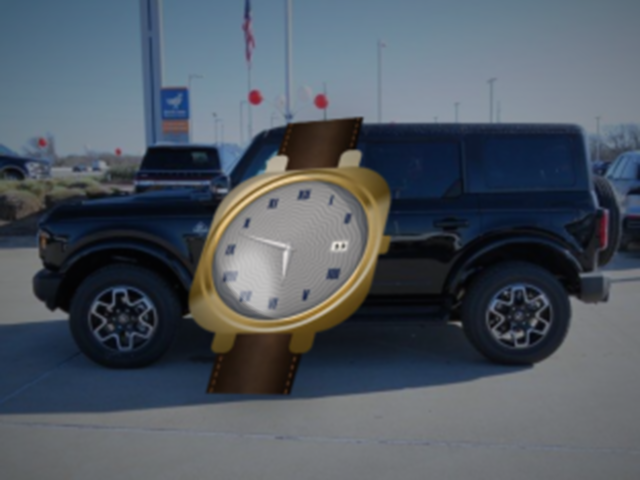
{"hour": 5, "minute": 48}
